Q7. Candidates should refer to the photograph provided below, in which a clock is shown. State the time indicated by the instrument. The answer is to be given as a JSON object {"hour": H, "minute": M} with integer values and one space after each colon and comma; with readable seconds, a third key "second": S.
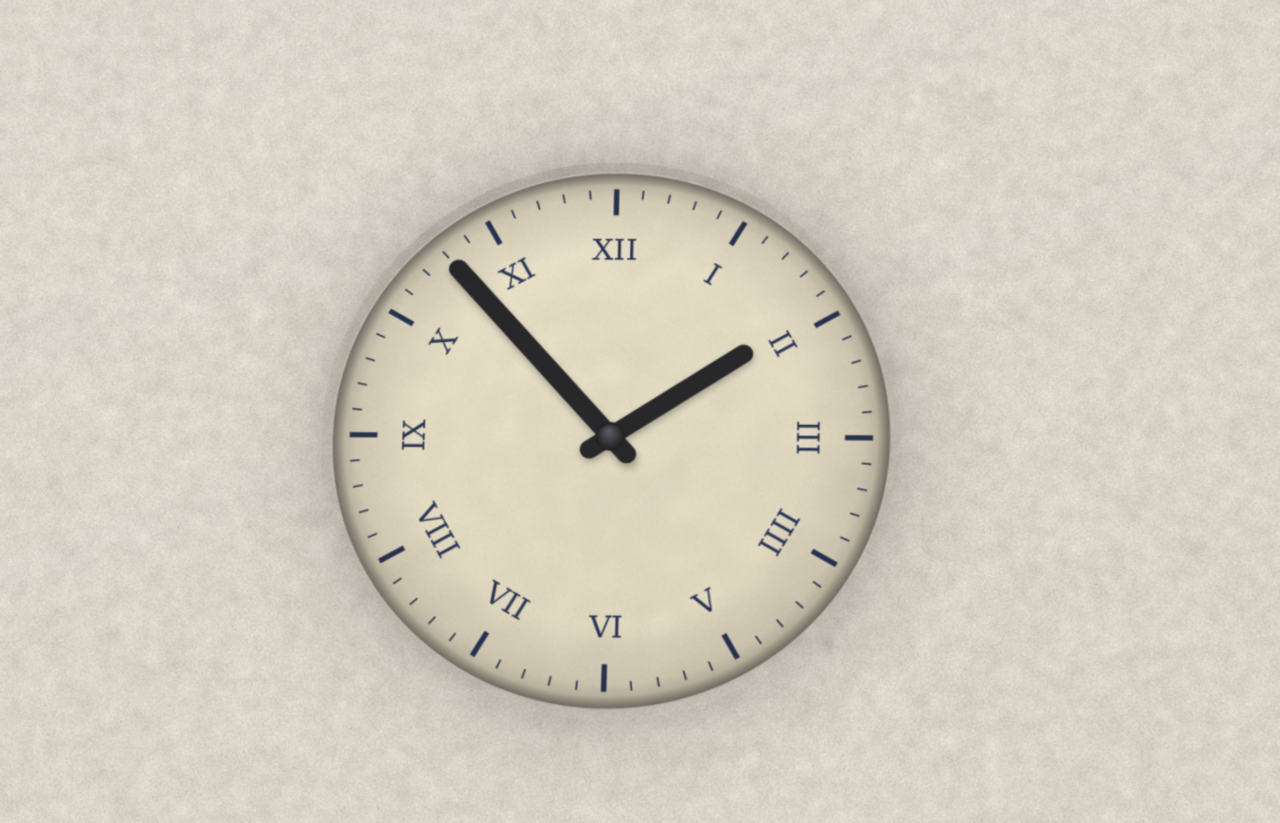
{"hour": 1, "minute": 53}
